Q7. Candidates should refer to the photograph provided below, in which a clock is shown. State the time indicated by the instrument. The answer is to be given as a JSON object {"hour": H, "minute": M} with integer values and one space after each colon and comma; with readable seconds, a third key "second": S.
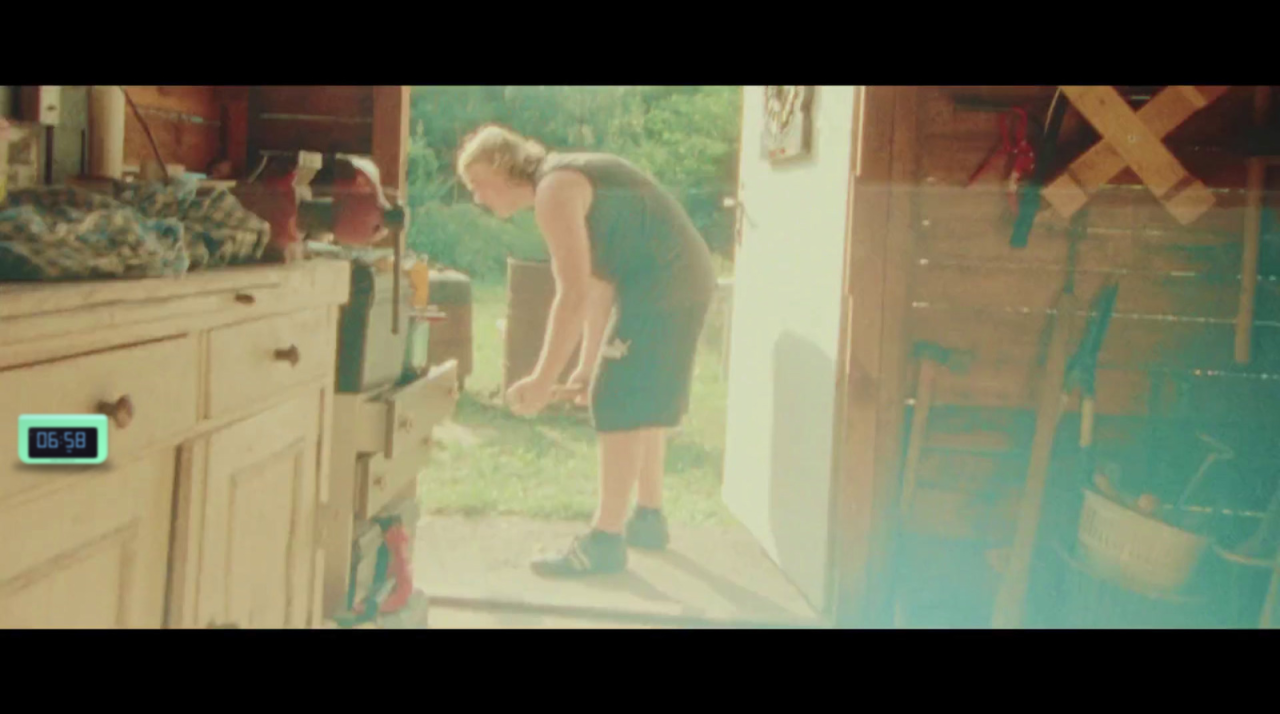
{"hour": 6, "minute": 58}
